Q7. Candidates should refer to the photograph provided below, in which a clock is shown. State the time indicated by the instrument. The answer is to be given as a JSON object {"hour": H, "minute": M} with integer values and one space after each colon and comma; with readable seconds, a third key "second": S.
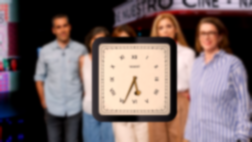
{"hour": 5, "minute": 34}
